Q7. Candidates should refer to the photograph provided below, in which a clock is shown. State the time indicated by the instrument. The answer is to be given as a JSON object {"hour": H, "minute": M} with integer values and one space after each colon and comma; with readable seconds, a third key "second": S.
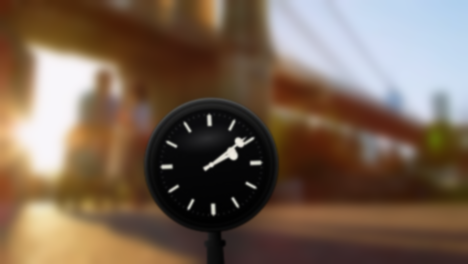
{"hour": 2, "minute": 9}
